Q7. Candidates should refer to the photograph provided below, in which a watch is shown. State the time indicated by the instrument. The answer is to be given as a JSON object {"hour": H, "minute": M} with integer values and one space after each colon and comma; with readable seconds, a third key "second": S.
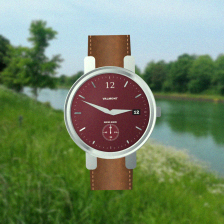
{"hour": 2, "minute": 49}
